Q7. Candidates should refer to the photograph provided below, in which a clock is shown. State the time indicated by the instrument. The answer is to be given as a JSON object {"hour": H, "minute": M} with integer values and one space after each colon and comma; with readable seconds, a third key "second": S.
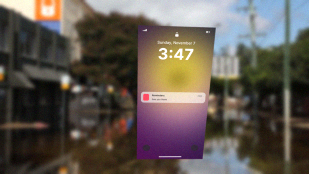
{"hour": 3, "minute": 47}
